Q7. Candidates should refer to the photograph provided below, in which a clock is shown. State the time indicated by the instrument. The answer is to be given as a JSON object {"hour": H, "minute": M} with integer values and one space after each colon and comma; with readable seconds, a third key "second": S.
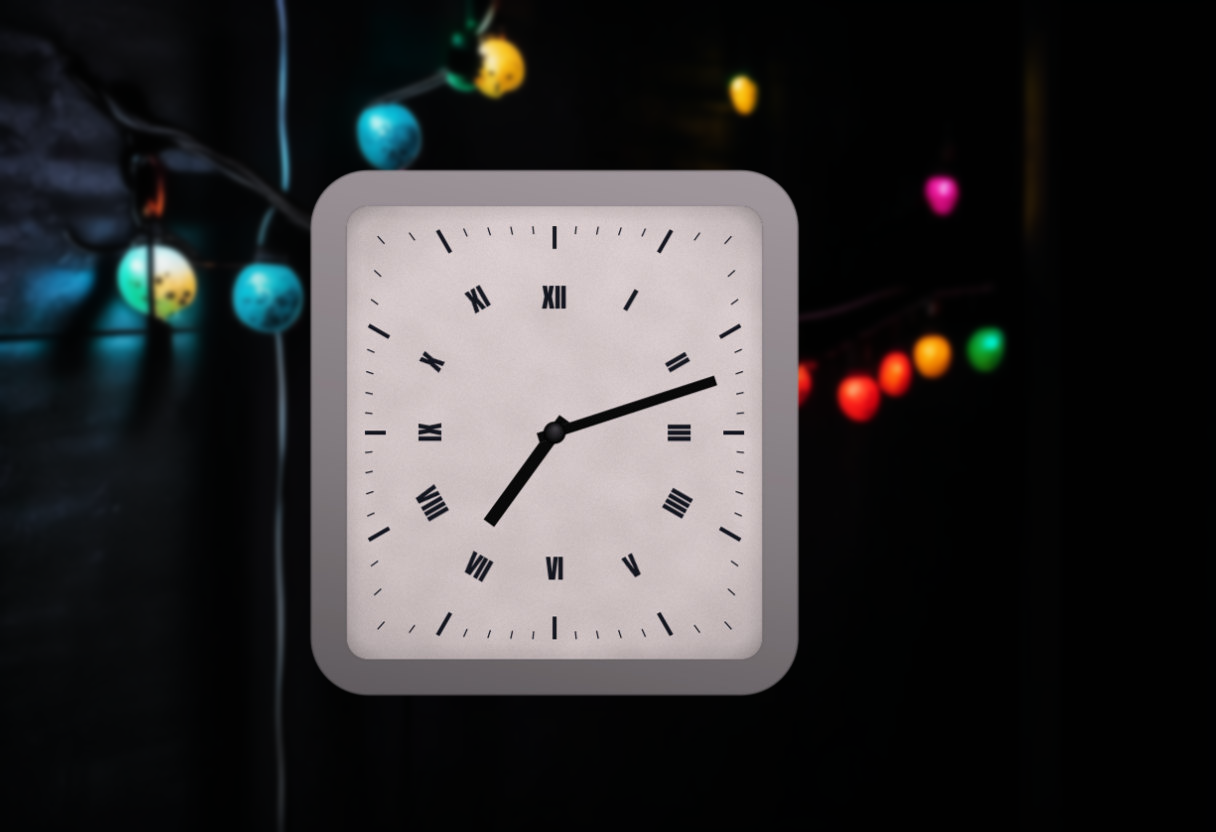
{"hour": 7, "minute": 12}
